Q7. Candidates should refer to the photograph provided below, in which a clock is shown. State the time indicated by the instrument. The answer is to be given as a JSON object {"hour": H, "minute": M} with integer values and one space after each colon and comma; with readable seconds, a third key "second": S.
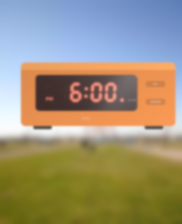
{"hour": 6, "minute": 0}
